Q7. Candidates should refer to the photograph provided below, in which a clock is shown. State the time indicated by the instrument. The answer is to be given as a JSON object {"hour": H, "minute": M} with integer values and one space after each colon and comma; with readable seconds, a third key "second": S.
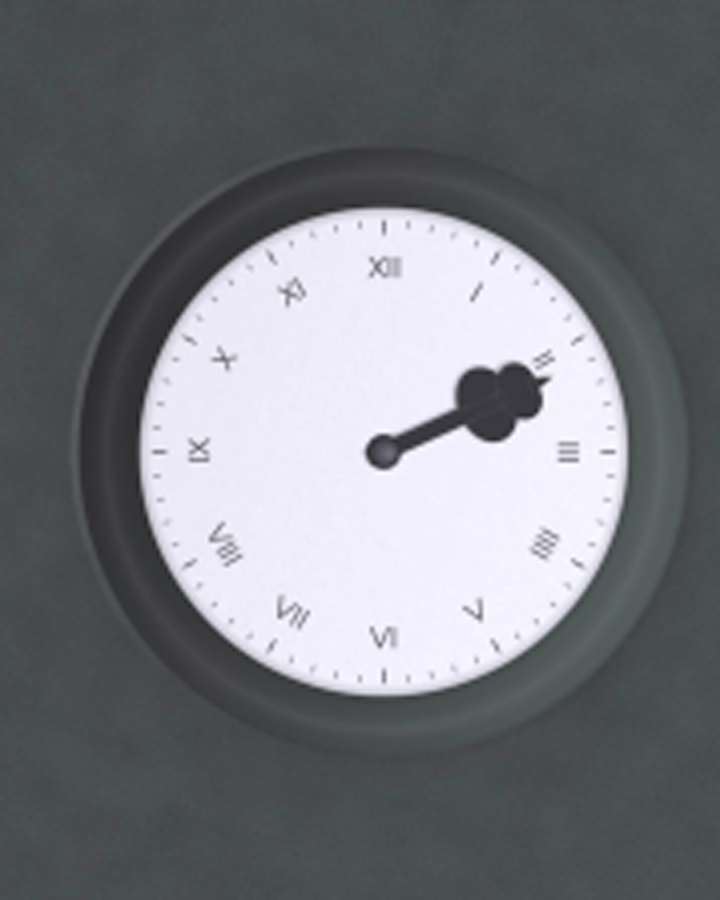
{"hour": 2, "minute": 11}
